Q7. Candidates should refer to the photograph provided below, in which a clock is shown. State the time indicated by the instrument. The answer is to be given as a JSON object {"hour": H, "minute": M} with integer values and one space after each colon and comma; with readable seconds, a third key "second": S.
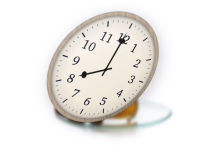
{"hour": 8, "minute": 0}
